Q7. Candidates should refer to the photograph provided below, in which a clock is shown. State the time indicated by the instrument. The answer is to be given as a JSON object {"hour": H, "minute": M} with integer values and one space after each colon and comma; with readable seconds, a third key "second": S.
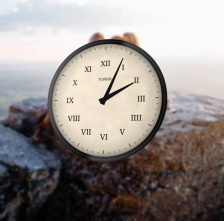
{"hour": 2, "minute": 4}
